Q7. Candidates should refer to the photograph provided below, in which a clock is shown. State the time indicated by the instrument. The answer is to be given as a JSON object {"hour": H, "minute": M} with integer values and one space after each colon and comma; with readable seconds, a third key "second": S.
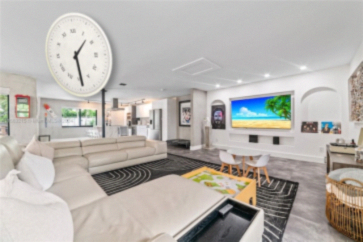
{"hour": 1, "minute": 29}
